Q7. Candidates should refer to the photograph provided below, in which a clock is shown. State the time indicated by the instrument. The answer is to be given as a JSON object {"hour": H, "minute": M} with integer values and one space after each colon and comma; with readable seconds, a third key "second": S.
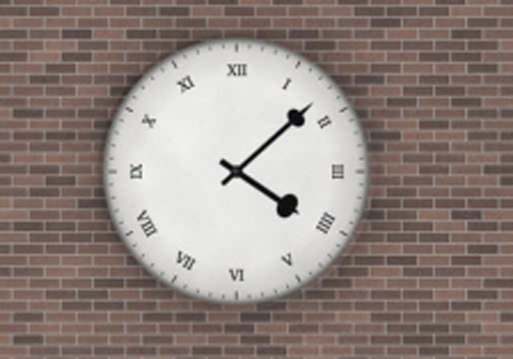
{"hour": 4, "minute": 8}
